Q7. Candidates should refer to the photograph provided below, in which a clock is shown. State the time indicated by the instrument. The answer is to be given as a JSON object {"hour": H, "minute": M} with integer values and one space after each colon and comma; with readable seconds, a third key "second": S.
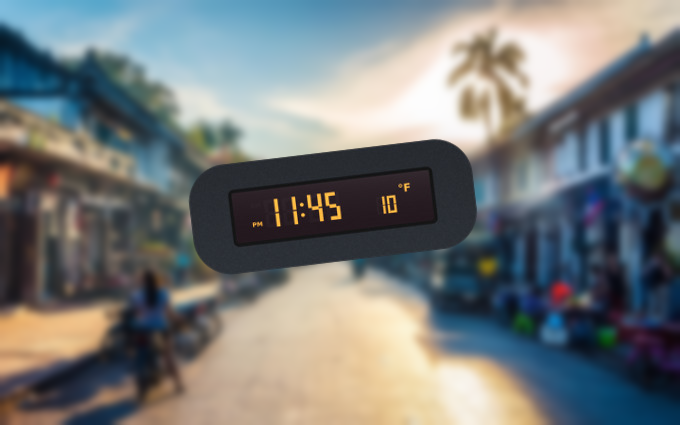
{"hour": 11, "minute": 45}
